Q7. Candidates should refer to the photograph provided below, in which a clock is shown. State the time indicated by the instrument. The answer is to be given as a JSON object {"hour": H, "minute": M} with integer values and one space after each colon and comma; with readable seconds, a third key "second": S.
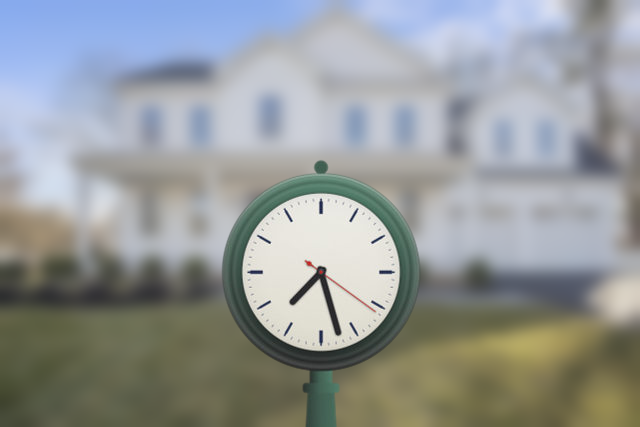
{"hour": 7, "minute": 27, "second": 21}
